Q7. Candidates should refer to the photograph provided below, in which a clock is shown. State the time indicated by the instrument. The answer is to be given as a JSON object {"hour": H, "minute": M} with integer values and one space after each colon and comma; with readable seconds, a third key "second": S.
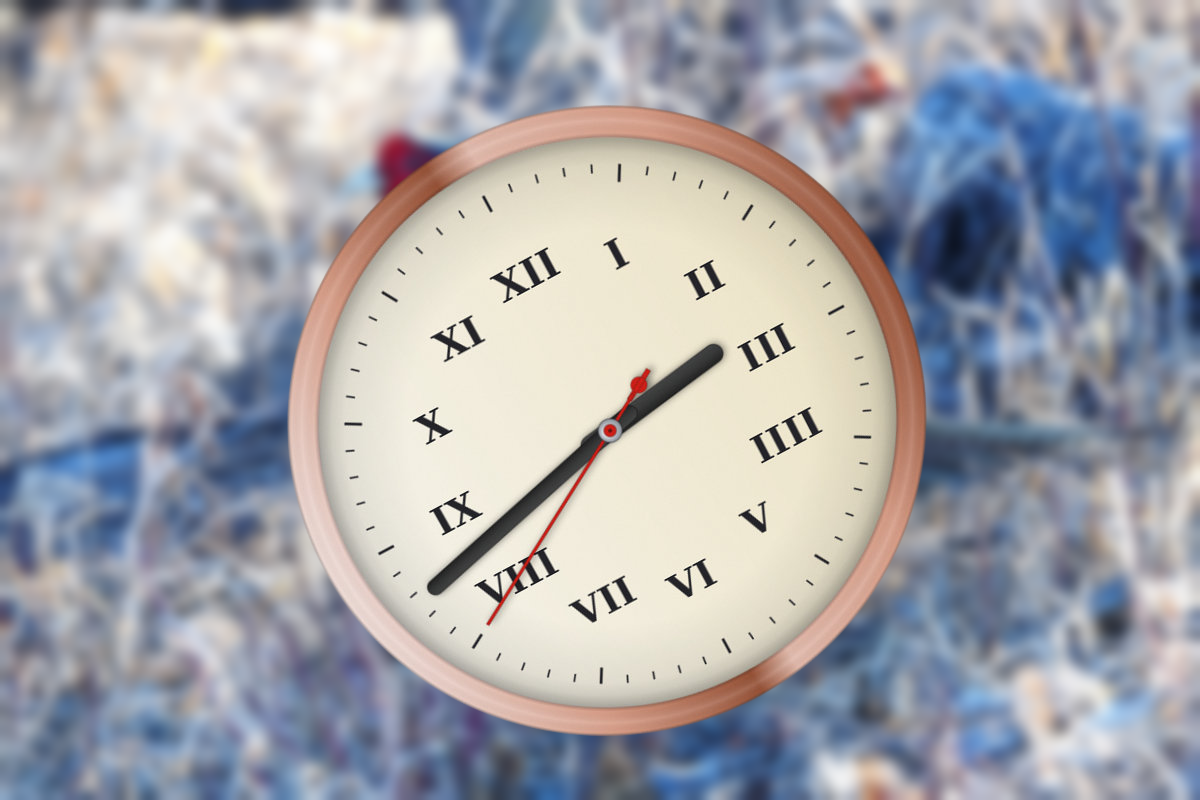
{"hour": 2, "minute": 42, "second": 40}
